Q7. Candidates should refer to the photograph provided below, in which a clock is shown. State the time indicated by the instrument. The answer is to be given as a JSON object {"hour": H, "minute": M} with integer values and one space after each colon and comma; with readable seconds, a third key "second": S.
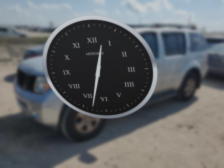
{"hour": 12, "minute": 33}
